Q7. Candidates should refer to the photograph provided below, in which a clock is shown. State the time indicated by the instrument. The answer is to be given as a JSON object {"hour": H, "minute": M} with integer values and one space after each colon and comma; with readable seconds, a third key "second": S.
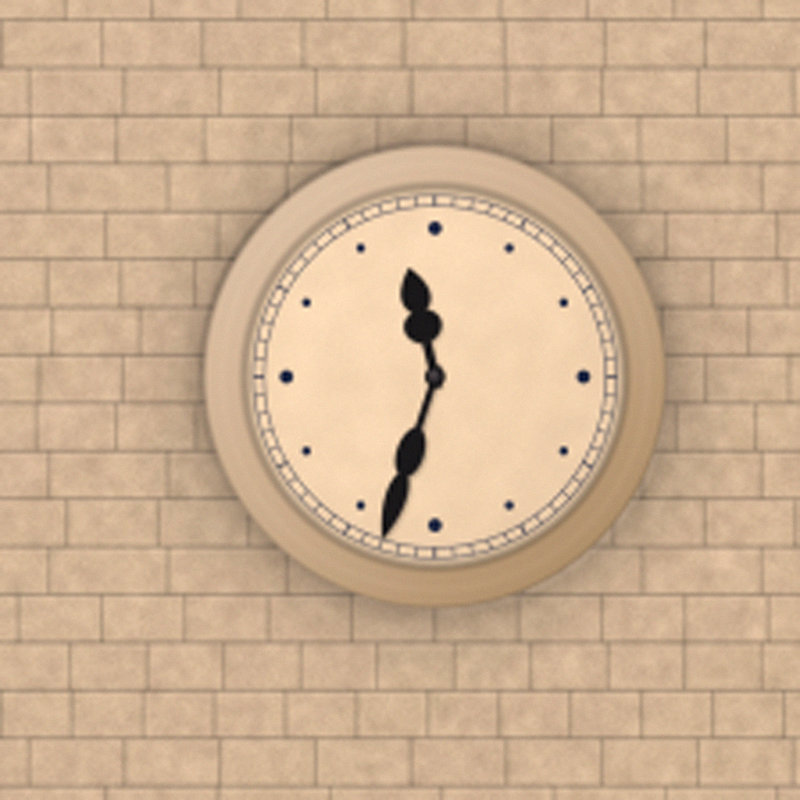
{"hour": 11, "minute": 33}
